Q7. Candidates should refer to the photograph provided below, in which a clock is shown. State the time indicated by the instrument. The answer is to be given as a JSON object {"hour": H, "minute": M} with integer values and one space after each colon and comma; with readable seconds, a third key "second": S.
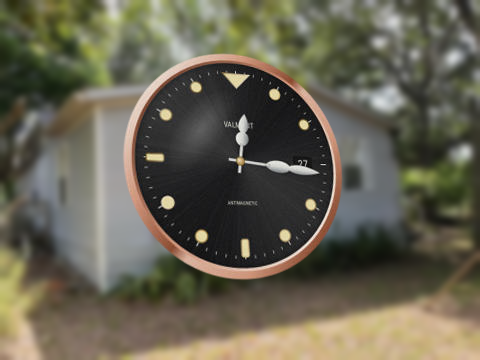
{"hour": 12, "minute": 16}
